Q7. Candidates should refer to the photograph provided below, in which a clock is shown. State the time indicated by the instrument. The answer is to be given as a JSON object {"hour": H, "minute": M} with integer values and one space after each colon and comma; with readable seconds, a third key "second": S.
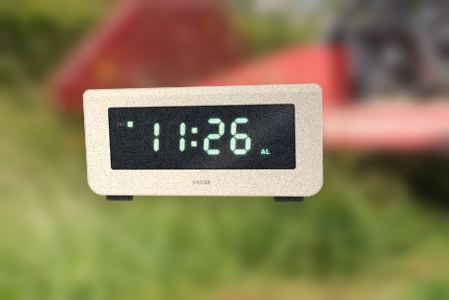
{"hour": 11, "minute": 26}
